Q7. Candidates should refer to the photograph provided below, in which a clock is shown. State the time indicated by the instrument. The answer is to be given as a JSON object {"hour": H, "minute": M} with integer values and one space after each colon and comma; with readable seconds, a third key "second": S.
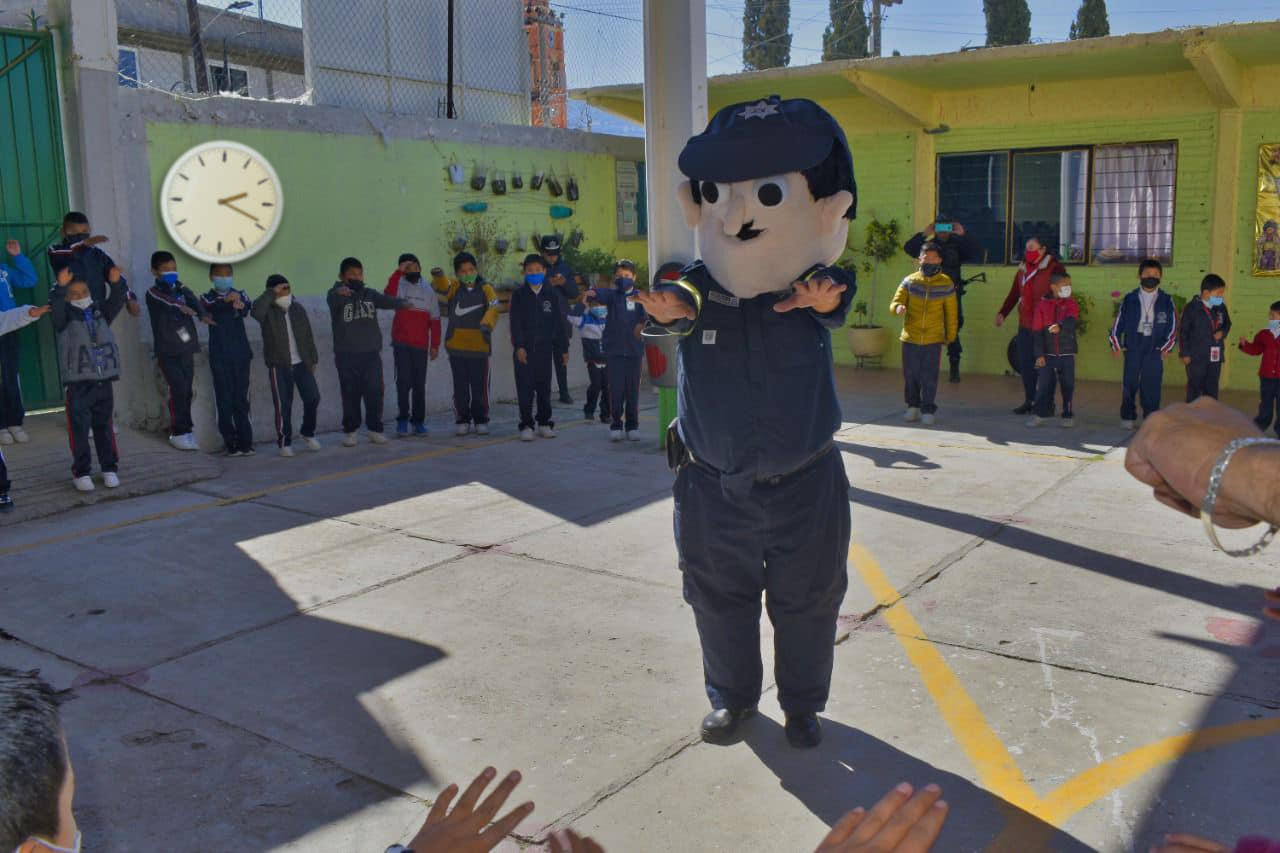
{"hour": 2, "minute": 19}
